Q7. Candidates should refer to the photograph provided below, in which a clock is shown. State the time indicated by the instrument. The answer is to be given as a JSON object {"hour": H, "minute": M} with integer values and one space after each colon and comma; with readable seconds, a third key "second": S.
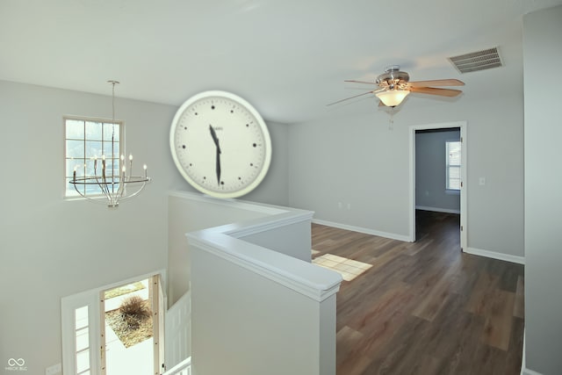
{"hour": 11, "minute": 31}
